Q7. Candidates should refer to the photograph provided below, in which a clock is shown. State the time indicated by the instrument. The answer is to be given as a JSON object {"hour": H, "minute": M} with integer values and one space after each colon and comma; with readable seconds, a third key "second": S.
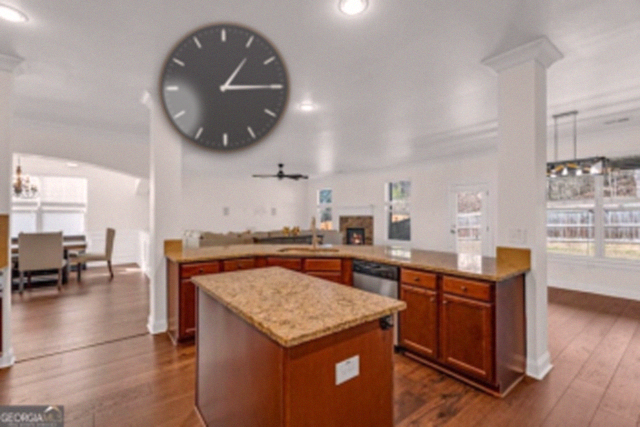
{"hour": 1, "minute": 15}
